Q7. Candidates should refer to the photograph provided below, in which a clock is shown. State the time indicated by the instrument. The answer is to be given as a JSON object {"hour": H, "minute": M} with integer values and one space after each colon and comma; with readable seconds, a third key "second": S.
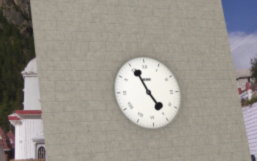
{"hour": 4, "minute": 56}
